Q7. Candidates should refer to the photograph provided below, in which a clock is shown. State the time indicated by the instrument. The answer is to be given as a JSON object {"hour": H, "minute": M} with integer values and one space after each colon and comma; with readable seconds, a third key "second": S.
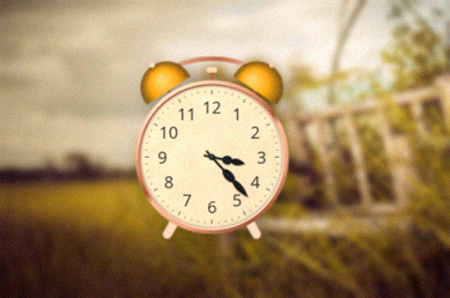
{"hour": 3, "minute": 23}
